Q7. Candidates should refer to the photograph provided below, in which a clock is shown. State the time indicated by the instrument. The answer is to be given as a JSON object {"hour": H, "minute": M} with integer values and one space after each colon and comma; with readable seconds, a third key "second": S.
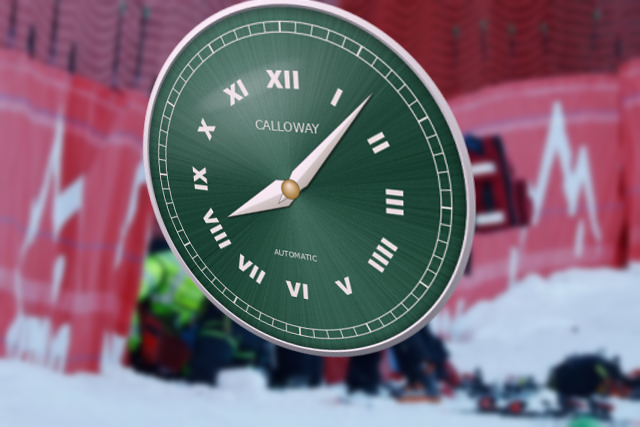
{"hour": 8, "minute": 7}
